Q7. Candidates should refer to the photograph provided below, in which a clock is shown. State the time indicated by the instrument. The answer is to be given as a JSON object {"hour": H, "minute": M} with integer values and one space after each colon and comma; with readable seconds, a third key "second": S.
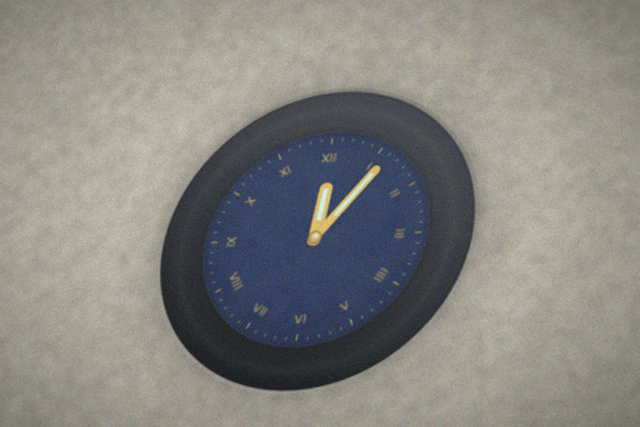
{"hour": 12, "minute": 6}
